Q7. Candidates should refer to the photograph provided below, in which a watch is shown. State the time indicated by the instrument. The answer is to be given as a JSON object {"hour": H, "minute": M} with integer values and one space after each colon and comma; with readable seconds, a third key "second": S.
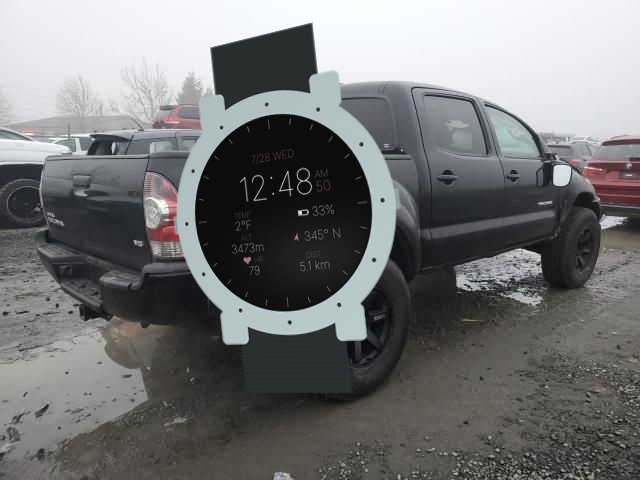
{"hour": 12, "minute": 48, "second": 50}
